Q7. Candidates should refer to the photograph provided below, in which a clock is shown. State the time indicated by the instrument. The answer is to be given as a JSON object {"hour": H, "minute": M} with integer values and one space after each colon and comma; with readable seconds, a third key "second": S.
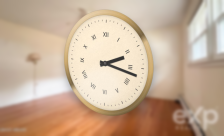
{"hour": 2, "minute": 17}
